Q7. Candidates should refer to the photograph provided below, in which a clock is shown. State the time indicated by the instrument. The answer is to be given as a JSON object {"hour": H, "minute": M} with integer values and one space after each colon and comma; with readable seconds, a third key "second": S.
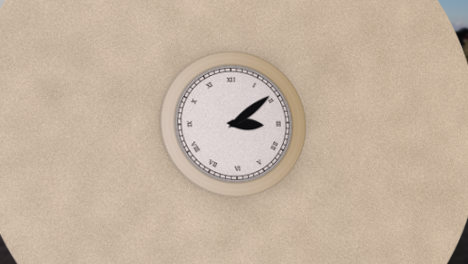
{"hour": 3, "minute": 9}
